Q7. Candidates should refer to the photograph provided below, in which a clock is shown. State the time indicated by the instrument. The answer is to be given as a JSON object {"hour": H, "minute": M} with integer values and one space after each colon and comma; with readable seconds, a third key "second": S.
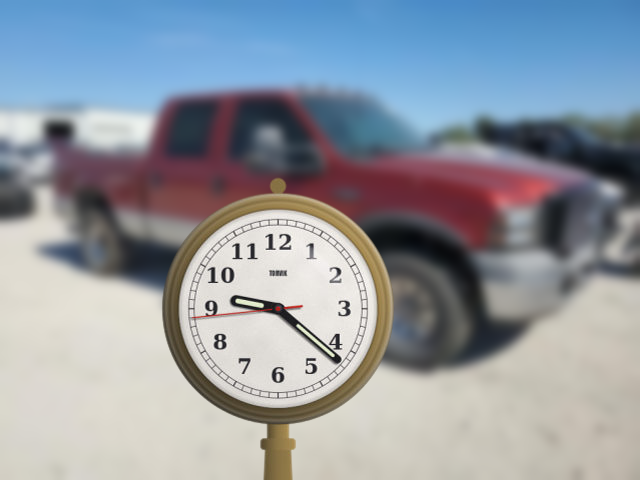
{"hour": 9, "minute": 21, "second": 44}
